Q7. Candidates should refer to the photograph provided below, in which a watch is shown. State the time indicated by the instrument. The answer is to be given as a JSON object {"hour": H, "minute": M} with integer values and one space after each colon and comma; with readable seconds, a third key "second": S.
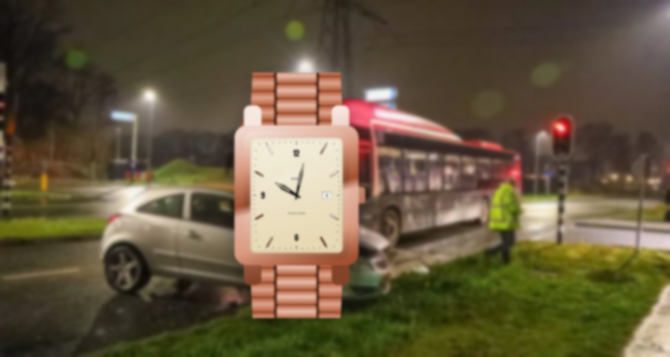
{"hour": 10, "minute": 2}
